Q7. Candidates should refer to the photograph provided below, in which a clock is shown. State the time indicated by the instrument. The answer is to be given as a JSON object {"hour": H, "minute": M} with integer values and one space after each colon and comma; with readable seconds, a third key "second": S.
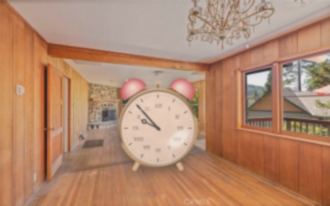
{"hour": 9, "minute": 53}
